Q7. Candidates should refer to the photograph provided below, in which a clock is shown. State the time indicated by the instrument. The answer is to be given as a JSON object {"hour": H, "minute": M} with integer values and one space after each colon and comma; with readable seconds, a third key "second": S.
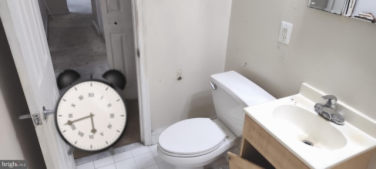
{"hour": 5, "minute": 42}
